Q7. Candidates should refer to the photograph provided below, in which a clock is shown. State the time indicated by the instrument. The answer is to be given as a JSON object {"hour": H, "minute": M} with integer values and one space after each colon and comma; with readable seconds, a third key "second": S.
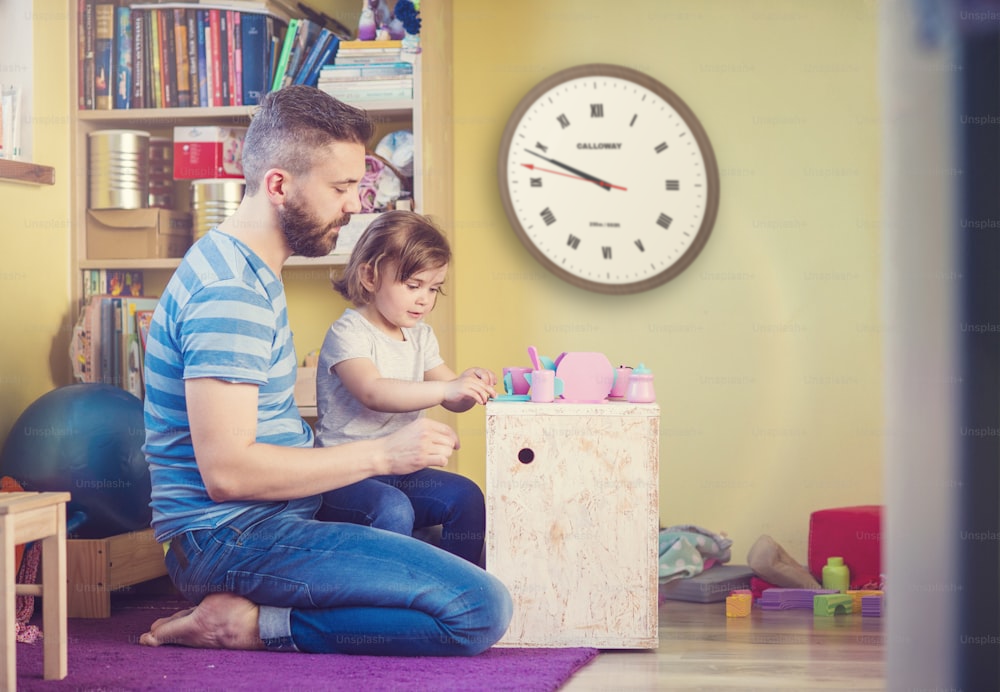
{"hour": 9, "minute": 48, "second": 47}
